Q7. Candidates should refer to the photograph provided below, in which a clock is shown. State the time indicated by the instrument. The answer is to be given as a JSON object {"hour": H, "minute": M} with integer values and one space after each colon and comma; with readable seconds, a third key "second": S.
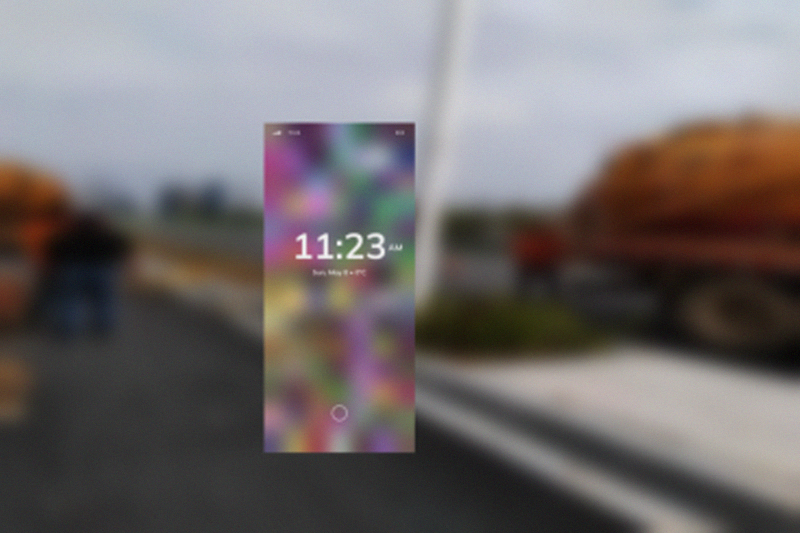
{"hour": 11, "minute": 23}
